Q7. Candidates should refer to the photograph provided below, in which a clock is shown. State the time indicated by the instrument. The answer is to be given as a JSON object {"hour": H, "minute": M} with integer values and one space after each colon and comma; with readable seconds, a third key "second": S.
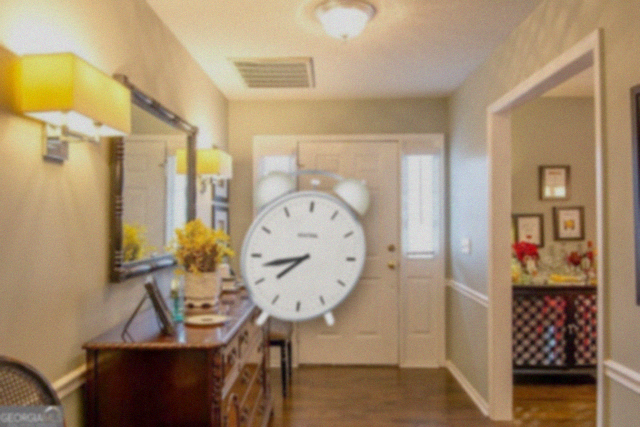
{"hour": 7, "minute": 43}
